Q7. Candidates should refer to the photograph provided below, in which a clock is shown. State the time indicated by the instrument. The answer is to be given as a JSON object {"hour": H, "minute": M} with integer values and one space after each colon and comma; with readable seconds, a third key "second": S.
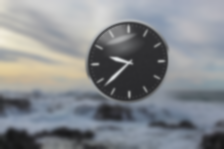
{"hour": 9, "minute": 38}
